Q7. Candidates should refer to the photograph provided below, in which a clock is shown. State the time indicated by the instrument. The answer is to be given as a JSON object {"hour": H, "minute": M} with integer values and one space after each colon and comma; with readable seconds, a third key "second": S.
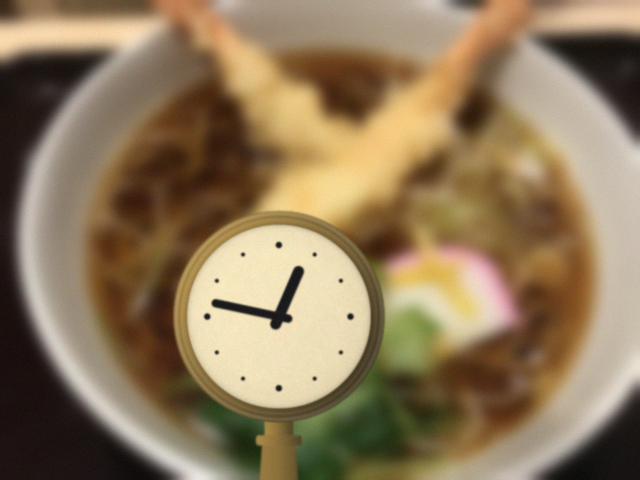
{"hour": 12, "minute": 47}
